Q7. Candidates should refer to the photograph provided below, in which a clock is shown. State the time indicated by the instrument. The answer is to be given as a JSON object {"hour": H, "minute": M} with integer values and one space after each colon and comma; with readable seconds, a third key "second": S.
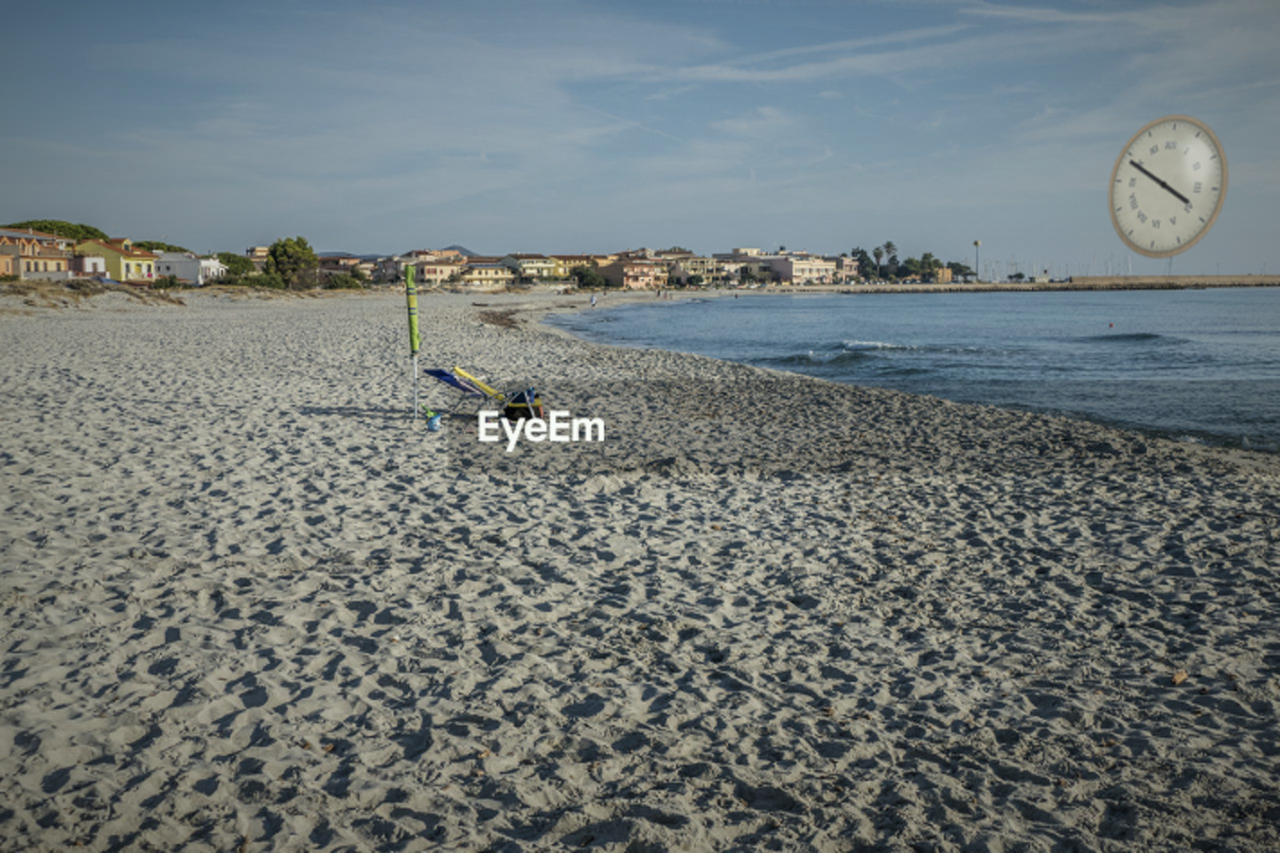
{"hour": 3, "minute": 49}
